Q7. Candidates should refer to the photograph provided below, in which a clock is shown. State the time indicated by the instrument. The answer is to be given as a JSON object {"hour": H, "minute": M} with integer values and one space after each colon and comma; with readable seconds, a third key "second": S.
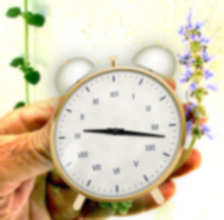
{"hour": 9, "minute": 17}
